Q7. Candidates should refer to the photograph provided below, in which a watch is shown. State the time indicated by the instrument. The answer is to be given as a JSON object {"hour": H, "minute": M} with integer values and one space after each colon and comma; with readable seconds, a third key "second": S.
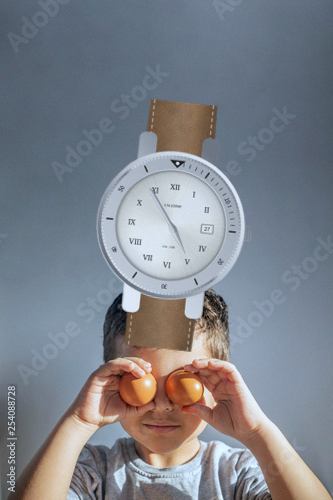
{"hour": 4, "minute": 54}
